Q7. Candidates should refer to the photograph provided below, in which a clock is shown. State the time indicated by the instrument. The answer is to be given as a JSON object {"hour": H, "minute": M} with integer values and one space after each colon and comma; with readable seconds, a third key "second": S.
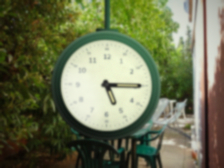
{"hour": 5, "minute": 15}
